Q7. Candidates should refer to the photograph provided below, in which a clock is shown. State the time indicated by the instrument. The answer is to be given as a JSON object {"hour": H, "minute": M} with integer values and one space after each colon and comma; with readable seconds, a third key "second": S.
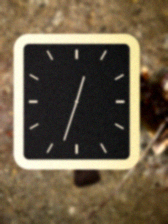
{"hour": 12, "minute": 33}
